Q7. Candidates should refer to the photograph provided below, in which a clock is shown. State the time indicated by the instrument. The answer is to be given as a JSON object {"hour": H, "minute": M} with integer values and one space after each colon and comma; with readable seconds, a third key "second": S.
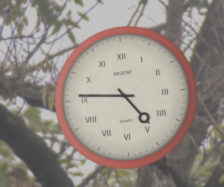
{"hour": 4, "minute": 46}
